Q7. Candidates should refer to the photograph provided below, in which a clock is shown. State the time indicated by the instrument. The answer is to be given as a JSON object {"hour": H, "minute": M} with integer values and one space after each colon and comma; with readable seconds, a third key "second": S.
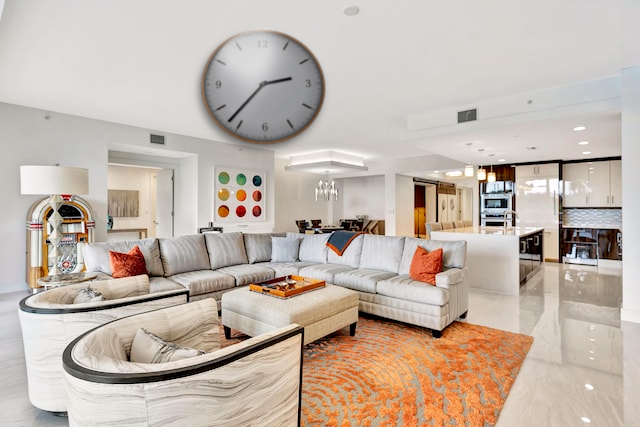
{"hour": 2, "minute": 37}
